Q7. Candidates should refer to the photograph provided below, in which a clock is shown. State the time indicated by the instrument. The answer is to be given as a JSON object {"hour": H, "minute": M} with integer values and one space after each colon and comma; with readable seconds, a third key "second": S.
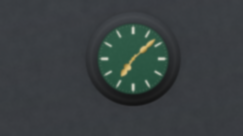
{"hour": 7, "minute": 8}
